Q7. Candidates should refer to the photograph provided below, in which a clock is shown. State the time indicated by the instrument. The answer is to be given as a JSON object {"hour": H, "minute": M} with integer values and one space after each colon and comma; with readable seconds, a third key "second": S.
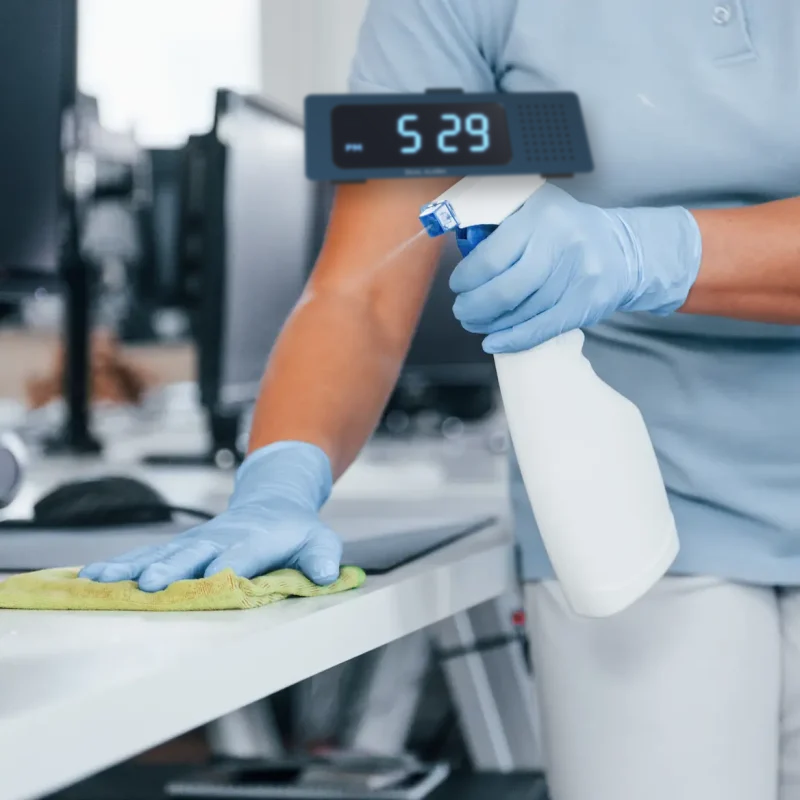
{"hour": 5, "minute": 29}
